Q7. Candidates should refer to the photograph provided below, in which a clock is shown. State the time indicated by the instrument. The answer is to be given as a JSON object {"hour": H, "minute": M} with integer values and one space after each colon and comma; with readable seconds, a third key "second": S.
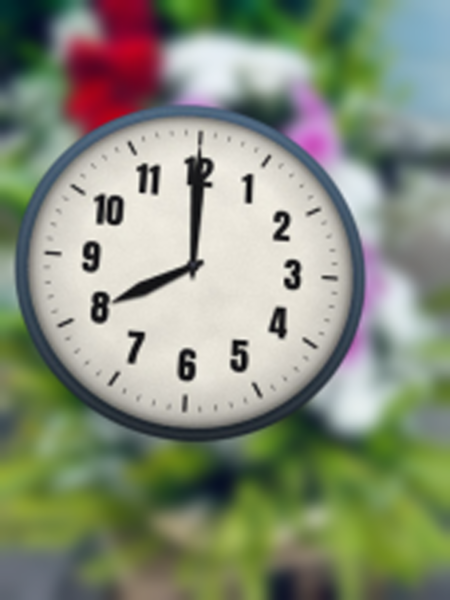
{"hour": 8, "minute": 0}
